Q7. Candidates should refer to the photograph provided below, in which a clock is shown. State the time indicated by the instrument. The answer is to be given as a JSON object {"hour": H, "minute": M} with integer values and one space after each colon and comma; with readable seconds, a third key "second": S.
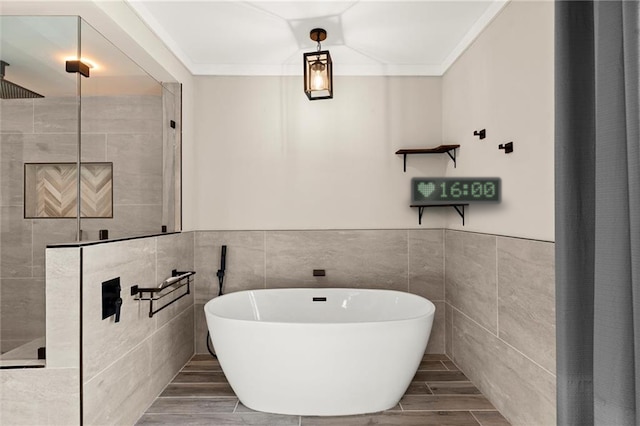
{"hour": 16, "minute": 0}
